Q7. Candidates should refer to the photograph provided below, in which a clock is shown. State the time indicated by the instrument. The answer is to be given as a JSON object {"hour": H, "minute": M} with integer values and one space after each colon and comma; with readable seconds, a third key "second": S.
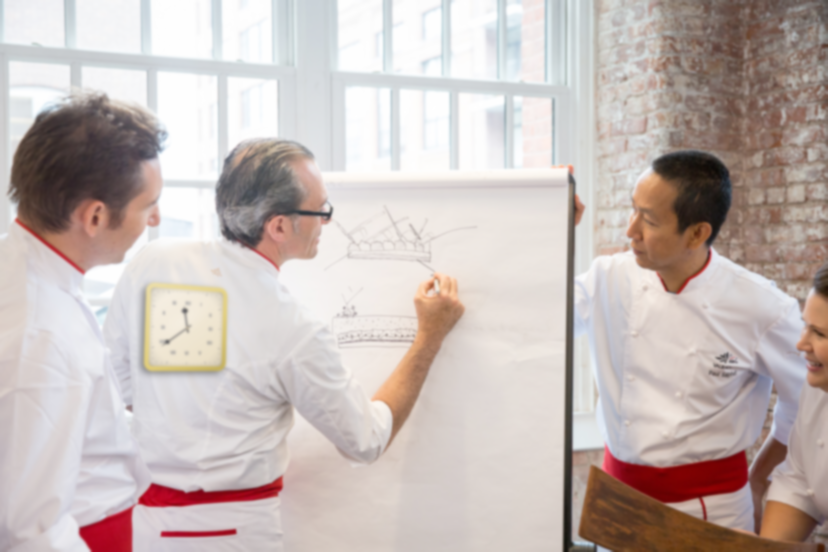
{"hour": 11, "minute": 39}
